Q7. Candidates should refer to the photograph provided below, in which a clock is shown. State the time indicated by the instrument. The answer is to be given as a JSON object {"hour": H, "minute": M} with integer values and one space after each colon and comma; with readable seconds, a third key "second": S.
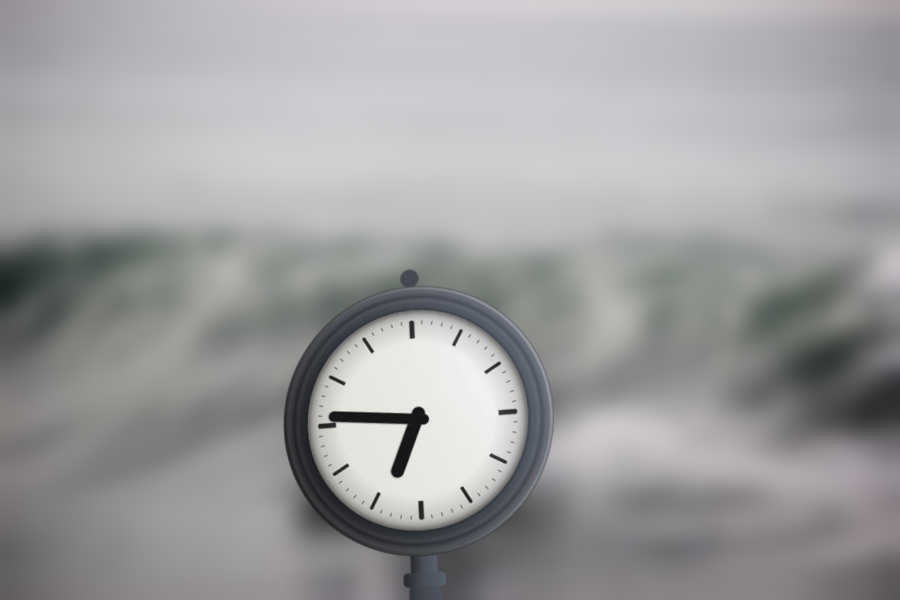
{"hour": 6, "minute": 46}
